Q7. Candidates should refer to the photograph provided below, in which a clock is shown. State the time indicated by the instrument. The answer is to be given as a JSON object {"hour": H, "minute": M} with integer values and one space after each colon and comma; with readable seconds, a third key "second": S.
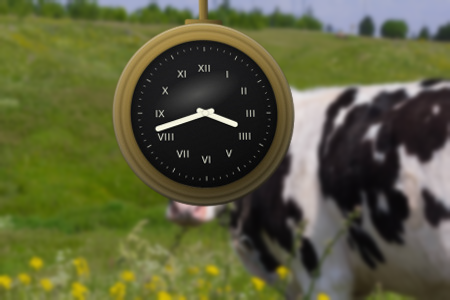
{"hour": 3, "minute": 42}
